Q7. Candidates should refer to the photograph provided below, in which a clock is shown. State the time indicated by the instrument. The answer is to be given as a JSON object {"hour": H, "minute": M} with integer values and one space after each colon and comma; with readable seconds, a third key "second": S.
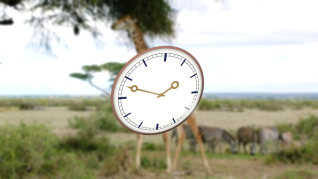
{"hour": 1, "minute": 48}
